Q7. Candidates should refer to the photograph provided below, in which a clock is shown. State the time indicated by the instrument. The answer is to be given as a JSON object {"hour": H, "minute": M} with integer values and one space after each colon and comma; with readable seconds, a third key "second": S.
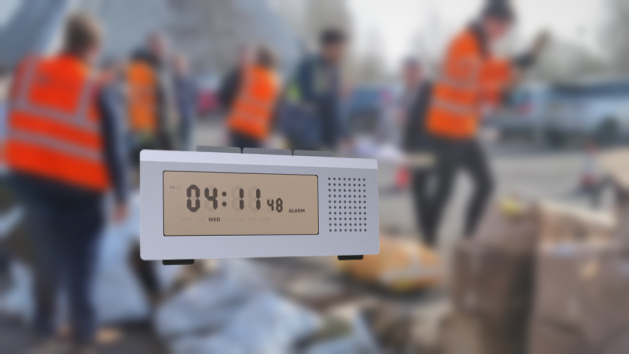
{"hour": 4, "minute": 11, "second": 48}
